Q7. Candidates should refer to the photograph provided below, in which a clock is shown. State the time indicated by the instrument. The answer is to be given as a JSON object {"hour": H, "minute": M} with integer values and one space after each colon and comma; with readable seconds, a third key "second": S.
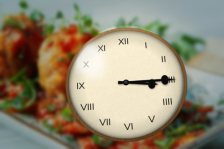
{"hour": 3, "minute": 15}
